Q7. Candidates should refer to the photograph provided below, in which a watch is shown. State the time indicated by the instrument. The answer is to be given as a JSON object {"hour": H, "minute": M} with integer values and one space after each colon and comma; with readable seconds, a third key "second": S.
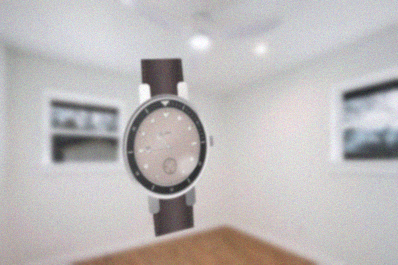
{"hour": 10, "minute": 45}
